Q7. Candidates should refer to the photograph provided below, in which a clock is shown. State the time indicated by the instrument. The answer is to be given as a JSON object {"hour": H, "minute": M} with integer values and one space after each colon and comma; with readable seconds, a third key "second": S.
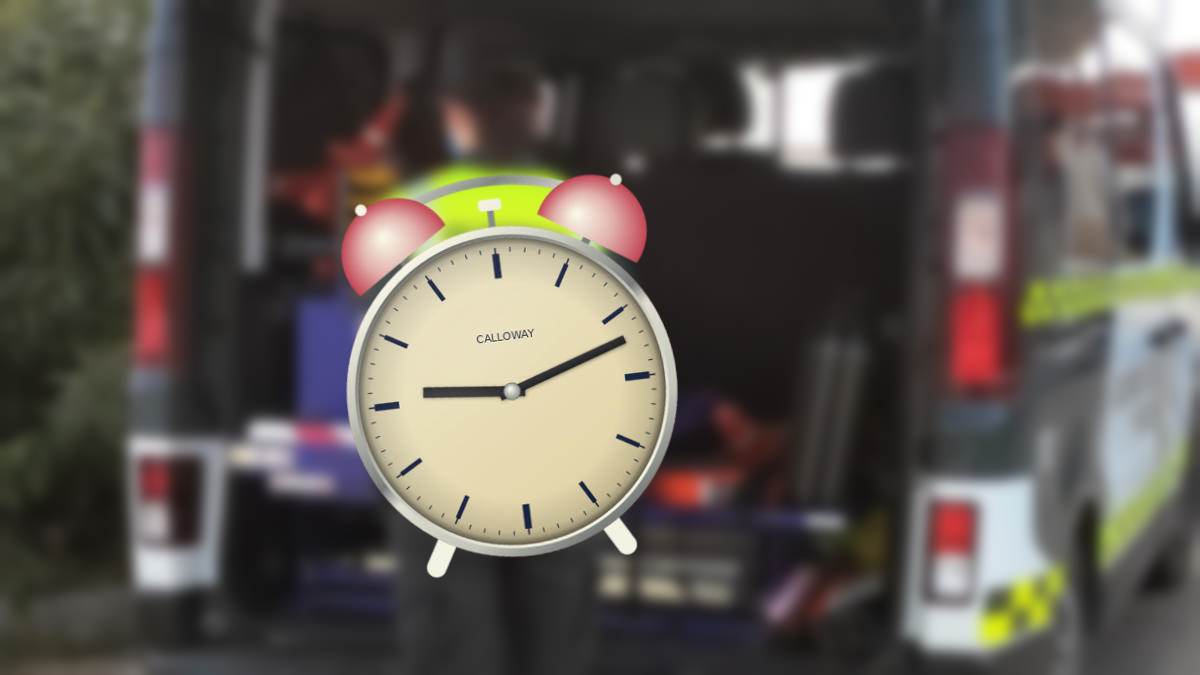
{"hour": 9, "minute": 12}
